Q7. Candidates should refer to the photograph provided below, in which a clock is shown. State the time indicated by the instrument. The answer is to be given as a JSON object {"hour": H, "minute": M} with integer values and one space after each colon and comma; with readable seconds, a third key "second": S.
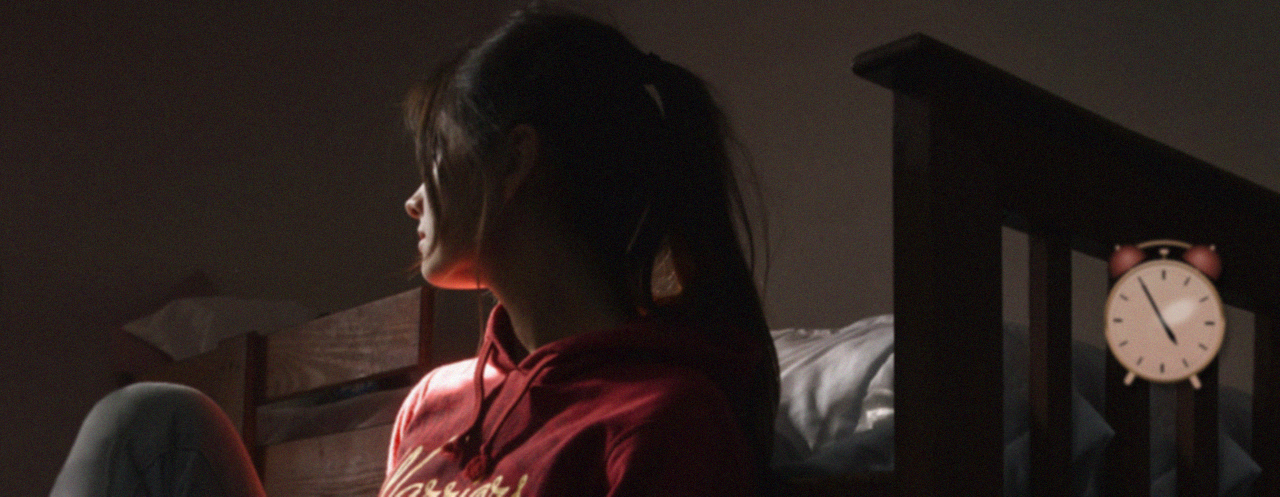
{"hour": 4, "minute": 55}
